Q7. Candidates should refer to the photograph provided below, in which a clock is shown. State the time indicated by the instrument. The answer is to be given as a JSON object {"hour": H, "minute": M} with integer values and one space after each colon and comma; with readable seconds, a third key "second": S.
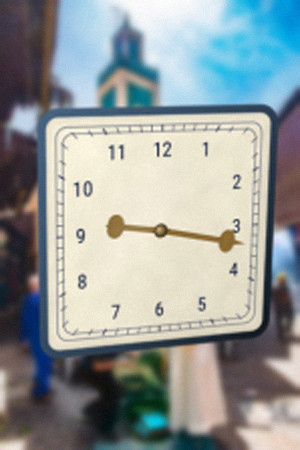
{"hour": 9, "minute": 17}
